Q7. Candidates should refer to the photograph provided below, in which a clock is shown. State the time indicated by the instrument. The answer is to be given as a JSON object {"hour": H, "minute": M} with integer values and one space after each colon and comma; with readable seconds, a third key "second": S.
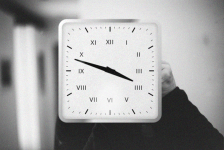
{"hour": 3, "minute": 48}
